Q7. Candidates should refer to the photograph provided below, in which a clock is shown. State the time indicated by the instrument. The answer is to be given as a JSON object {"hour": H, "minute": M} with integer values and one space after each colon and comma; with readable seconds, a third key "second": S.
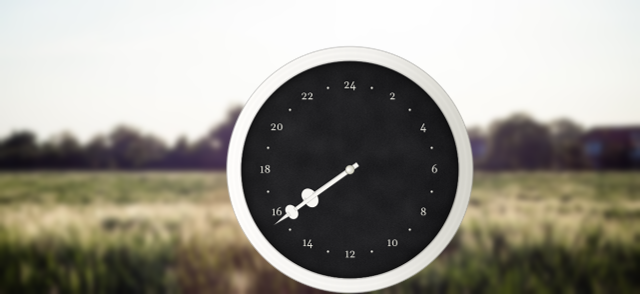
{"hour": 15, "minute": 39}
